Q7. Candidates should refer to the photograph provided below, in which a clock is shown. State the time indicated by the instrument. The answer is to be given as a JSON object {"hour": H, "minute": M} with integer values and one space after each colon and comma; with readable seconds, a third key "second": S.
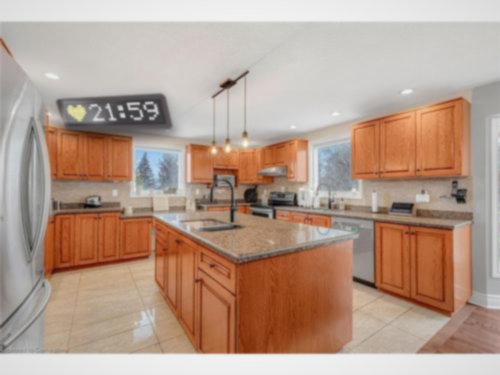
{"hour": 21, "minute": 59}
